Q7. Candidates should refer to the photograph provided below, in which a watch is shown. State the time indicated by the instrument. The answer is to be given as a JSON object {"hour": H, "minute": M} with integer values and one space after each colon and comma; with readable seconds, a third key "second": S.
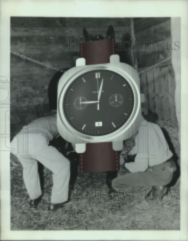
{"hour": 9, "minute": 2}
